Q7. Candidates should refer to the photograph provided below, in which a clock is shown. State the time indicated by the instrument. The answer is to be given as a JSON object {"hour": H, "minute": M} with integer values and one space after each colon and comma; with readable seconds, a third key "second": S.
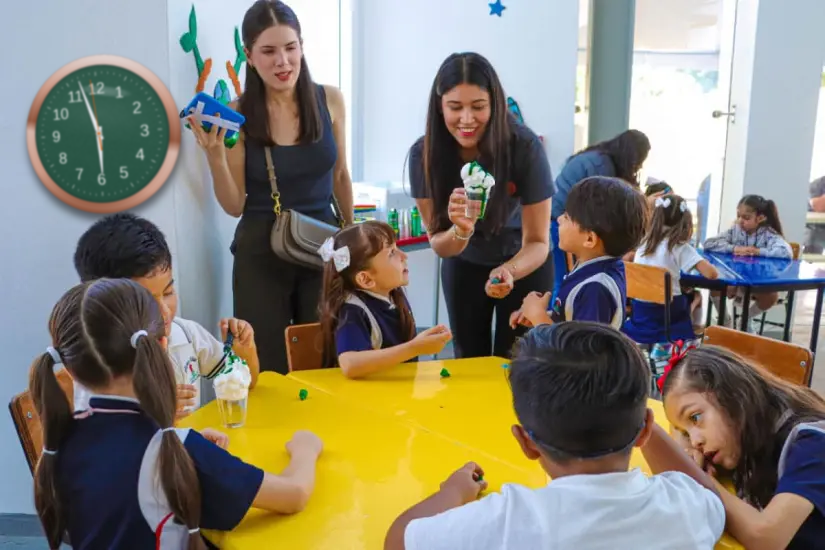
{"hour": 5, "minute": 56, "second": 59}
